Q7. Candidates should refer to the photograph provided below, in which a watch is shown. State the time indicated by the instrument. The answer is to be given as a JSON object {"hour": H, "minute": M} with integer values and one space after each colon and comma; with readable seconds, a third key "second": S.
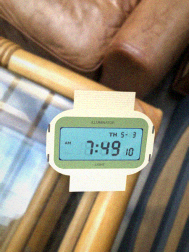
{"hour": 7, "minute": 49, "second": 10}
